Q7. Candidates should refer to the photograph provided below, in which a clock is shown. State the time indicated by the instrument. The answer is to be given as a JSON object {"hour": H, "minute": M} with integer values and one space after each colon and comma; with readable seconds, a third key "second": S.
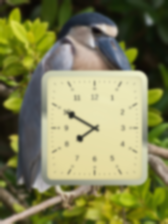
{"hour": 7, "minute": 50}
